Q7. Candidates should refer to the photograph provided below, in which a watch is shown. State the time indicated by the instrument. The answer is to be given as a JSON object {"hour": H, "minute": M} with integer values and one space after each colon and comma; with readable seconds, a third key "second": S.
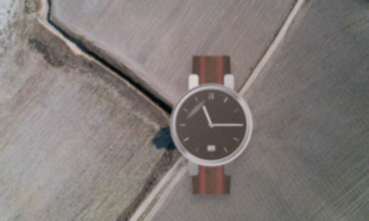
{"hour": 11, "minute": 15}
